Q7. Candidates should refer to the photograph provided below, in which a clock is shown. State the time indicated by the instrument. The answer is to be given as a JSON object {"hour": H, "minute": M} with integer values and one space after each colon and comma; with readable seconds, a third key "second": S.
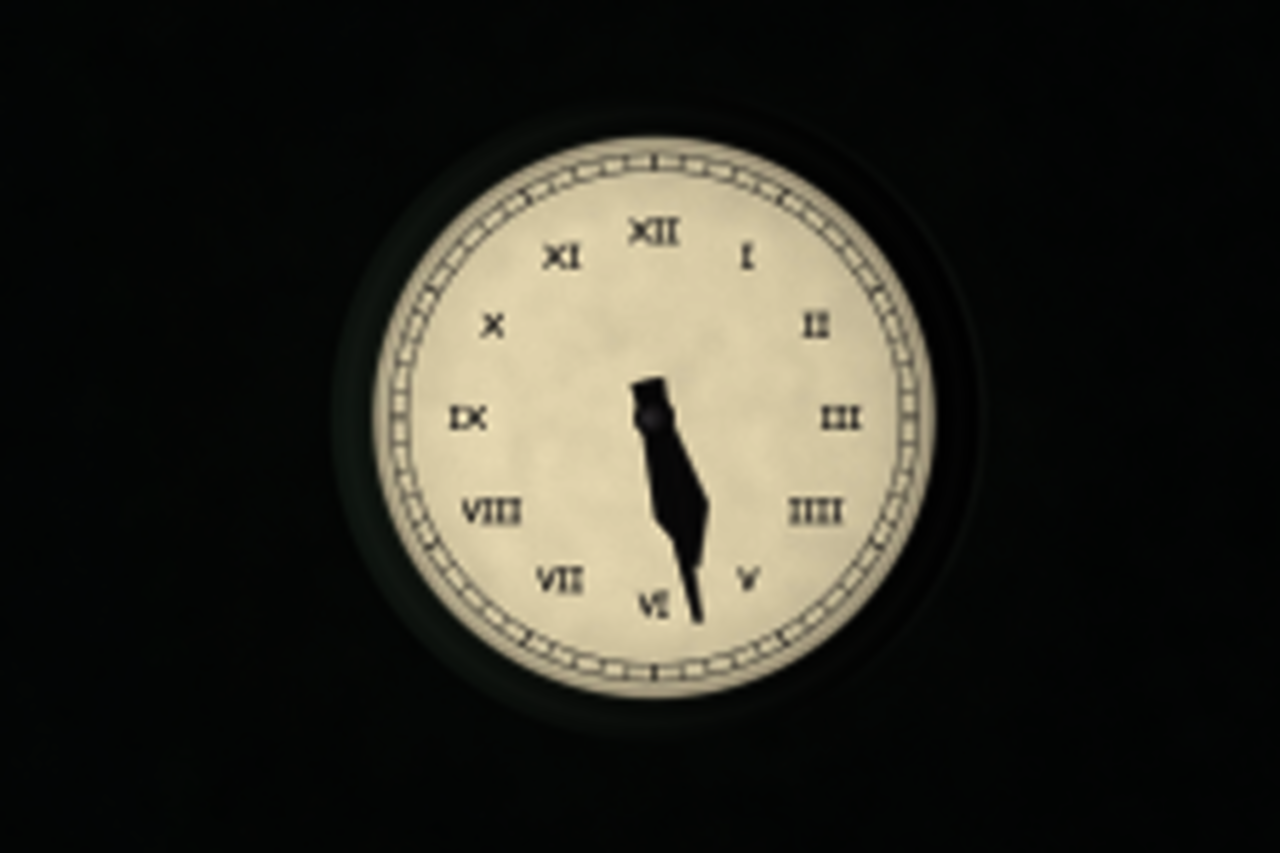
{"hour": 5, "minute": 28}
